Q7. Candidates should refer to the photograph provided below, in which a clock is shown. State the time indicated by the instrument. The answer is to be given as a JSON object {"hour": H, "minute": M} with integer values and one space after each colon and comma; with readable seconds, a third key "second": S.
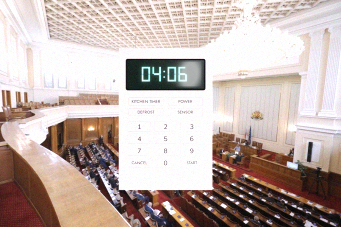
{"hour": 4, "minute": 6}
